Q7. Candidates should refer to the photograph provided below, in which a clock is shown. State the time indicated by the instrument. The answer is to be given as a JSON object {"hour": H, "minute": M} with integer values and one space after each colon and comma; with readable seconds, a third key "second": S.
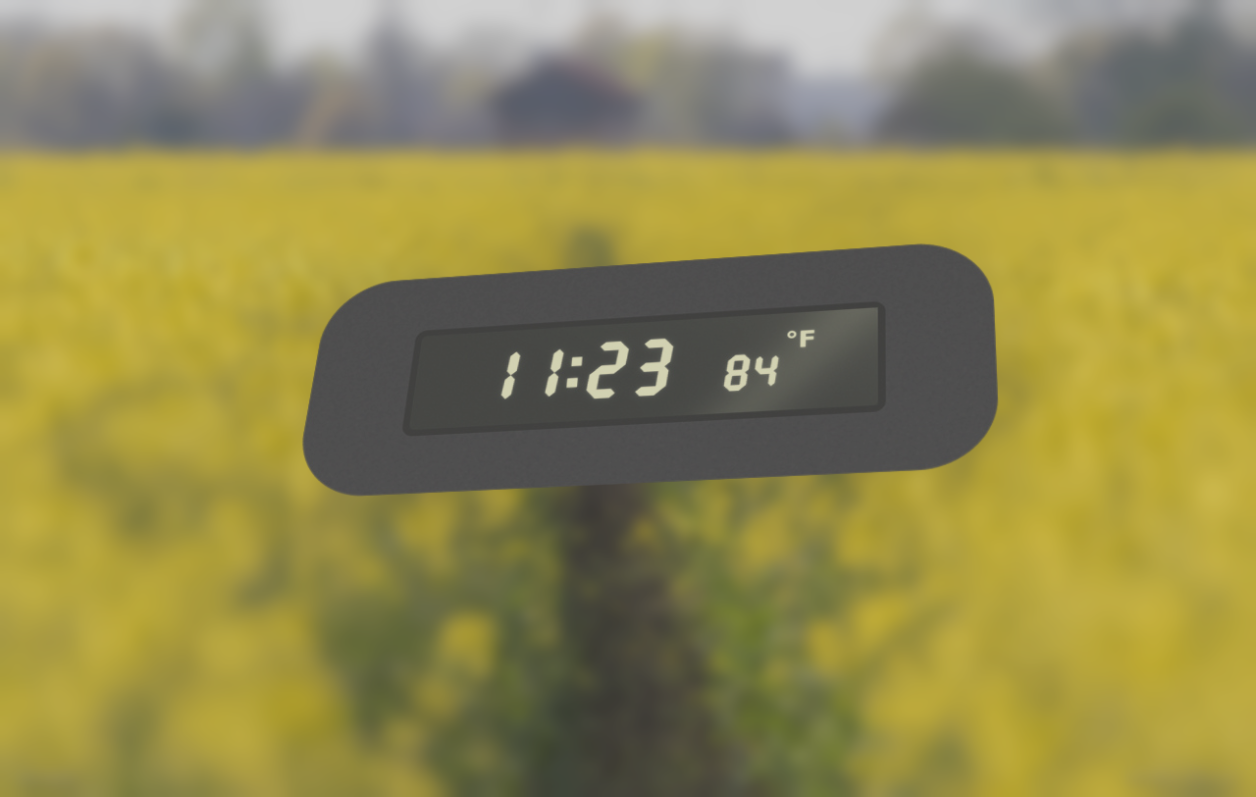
{"hour": 11, "minute": 23}
